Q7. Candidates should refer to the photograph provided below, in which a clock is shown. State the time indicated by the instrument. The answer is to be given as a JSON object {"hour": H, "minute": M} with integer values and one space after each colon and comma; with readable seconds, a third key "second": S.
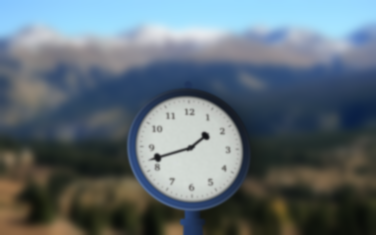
{"hour": 1, "minute": 42}
